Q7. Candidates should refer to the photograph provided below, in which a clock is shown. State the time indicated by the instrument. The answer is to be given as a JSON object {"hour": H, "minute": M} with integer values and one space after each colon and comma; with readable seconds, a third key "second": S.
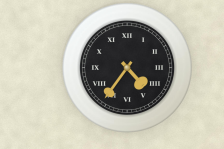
{"hour": 4, "minute": 36}
